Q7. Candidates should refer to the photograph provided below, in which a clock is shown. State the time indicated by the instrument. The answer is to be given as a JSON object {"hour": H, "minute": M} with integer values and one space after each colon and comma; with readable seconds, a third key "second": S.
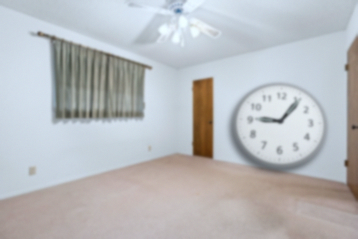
{"hour": 9, "minute": 6}
